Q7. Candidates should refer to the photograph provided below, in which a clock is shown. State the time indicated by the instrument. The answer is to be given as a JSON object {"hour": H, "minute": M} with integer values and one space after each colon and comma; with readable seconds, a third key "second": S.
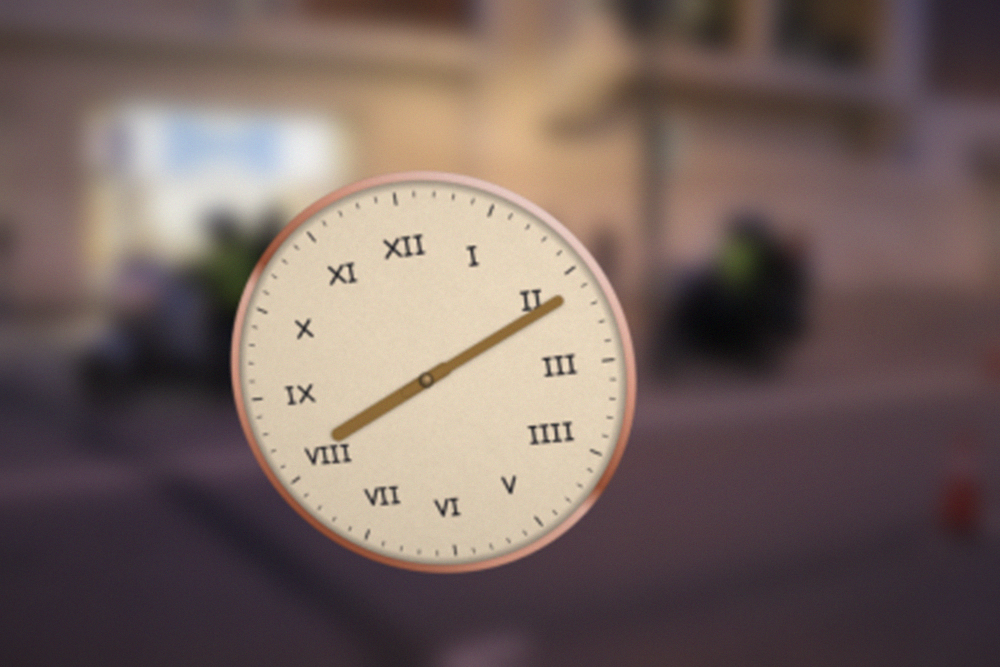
{"hour": 8, "minute": 11}
